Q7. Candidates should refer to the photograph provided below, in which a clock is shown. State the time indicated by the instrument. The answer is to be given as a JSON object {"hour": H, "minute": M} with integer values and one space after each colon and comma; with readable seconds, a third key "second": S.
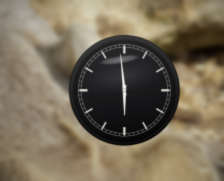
{"hour": 5, "minute": 59}
